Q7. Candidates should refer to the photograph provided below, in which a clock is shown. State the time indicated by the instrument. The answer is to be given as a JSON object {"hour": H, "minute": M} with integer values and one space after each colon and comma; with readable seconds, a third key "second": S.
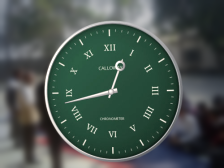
{"hour": 12, "minute": 43}
